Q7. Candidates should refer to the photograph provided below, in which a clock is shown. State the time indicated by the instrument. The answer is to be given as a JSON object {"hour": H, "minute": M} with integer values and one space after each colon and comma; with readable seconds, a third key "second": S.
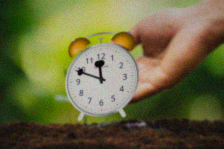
{"hour": 11, "minute": 49}
